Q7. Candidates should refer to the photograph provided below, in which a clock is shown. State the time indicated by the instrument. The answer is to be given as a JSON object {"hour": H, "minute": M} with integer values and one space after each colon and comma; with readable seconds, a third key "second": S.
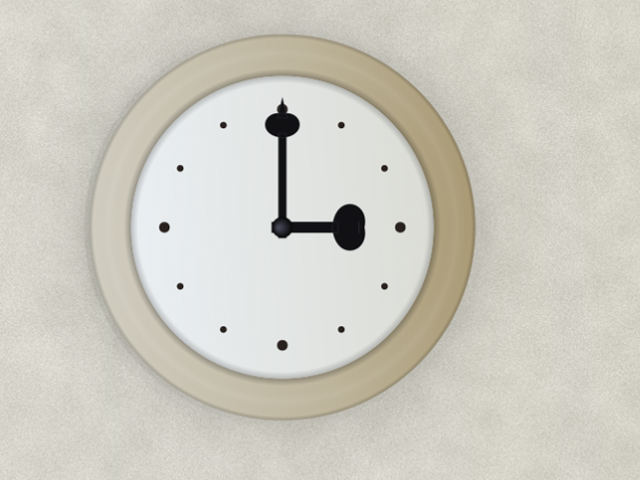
{"hour": 3, "minute": 0}
